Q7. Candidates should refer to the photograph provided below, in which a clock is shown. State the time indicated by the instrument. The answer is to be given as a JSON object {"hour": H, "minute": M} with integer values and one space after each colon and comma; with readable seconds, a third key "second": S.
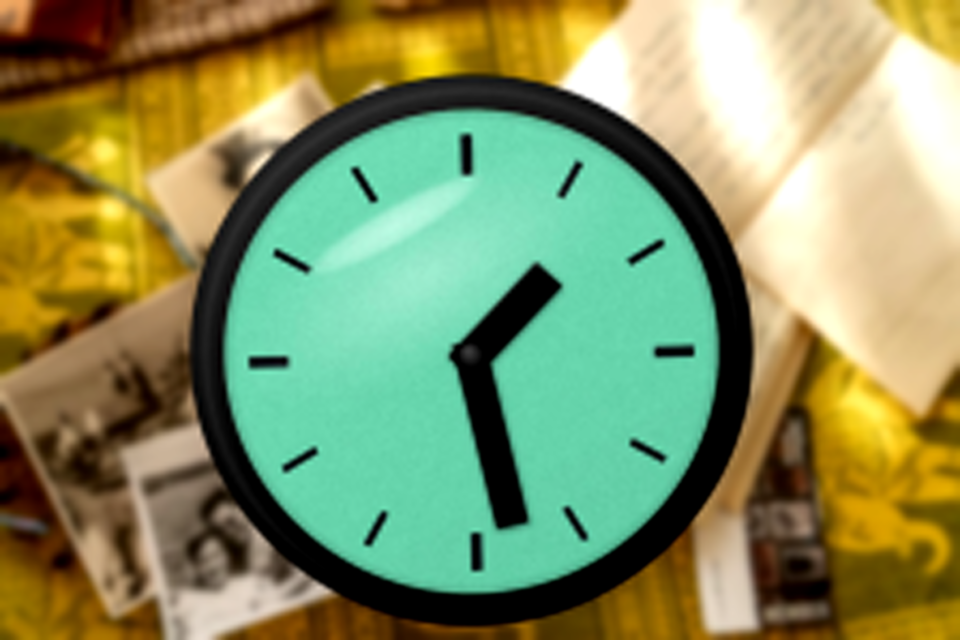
{"hour": 1, "minute": 28}
